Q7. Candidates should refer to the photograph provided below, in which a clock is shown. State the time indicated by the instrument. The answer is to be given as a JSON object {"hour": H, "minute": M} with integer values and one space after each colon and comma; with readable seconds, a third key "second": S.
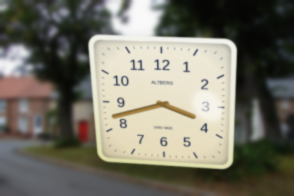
{"hour": 3, "minute": 42}
